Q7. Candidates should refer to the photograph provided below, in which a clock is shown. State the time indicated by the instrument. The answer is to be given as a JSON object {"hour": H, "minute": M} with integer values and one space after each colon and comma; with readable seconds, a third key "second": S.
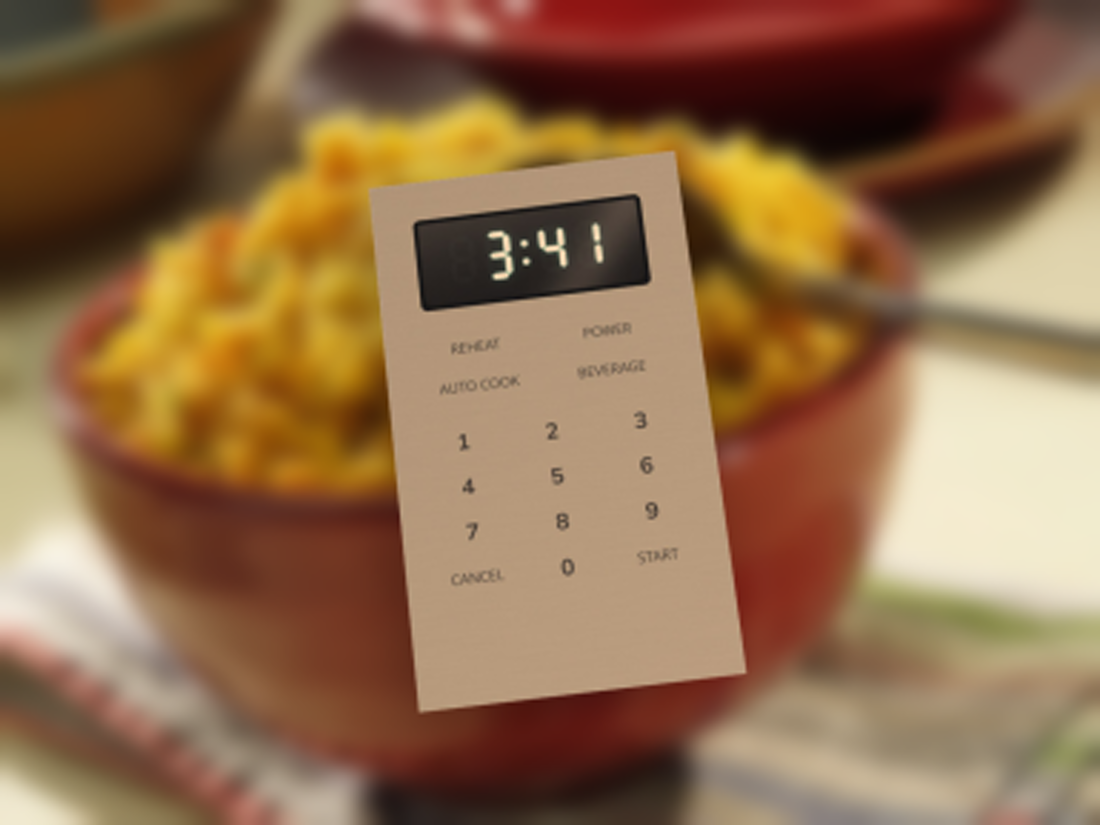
{"hour": 3, "minute": 41}
